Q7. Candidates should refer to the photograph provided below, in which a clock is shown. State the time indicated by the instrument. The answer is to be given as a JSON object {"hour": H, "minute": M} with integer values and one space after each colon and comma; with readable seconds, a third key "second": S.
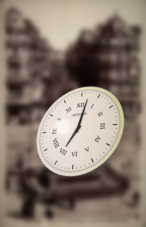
{"hour": 7, "minute": 2}
